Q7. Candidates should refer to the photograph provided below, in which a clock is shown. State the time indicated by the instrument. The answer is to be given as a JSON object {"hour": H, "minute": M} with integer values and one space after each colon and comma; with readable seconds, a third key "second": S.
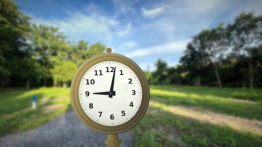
{"hour": 9, "minute": 2}
